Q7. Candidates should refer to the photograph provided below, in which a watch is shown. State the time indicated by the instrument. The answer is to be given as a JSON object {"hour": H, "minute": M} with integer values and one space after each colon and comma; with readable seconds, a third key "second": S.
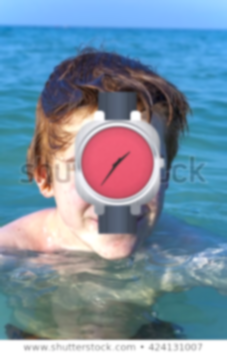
{"hour": 1, "minute": 36}
